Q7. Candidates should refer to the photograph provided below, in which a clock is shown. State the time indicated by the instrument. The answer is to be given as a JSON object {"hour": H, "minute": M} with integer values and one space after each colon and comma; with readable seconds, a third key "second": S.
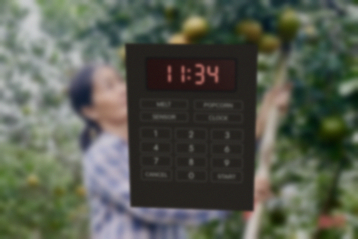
{"hour": 11, "minute": 34}
